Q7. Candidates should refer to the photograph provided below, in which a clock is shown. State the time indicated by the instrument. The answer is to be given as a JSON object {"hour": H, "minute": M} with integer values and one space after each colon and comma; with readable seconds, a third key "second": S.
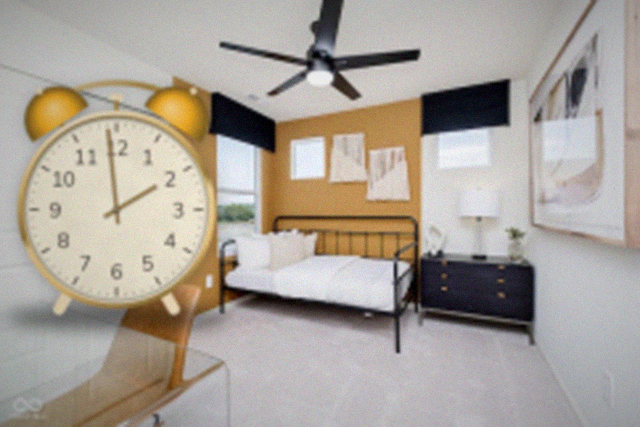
{"hour": 1, "minute": 59}
